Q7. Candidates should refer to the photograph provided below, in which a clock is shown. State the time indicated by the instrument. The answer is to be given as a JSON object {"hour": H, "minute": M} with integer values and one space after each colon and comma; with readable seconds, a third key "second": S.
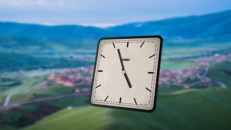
{"hour": 4, "minute": 56}
